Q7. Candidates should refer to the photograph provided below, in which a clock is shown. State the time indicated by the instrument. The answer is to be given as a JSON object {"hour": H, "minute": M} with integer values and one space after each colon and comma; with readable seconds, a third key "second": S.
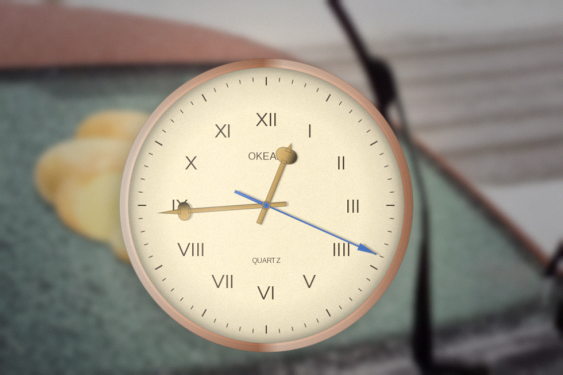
{"hour": 12, "minute": 44, "second": 19}
